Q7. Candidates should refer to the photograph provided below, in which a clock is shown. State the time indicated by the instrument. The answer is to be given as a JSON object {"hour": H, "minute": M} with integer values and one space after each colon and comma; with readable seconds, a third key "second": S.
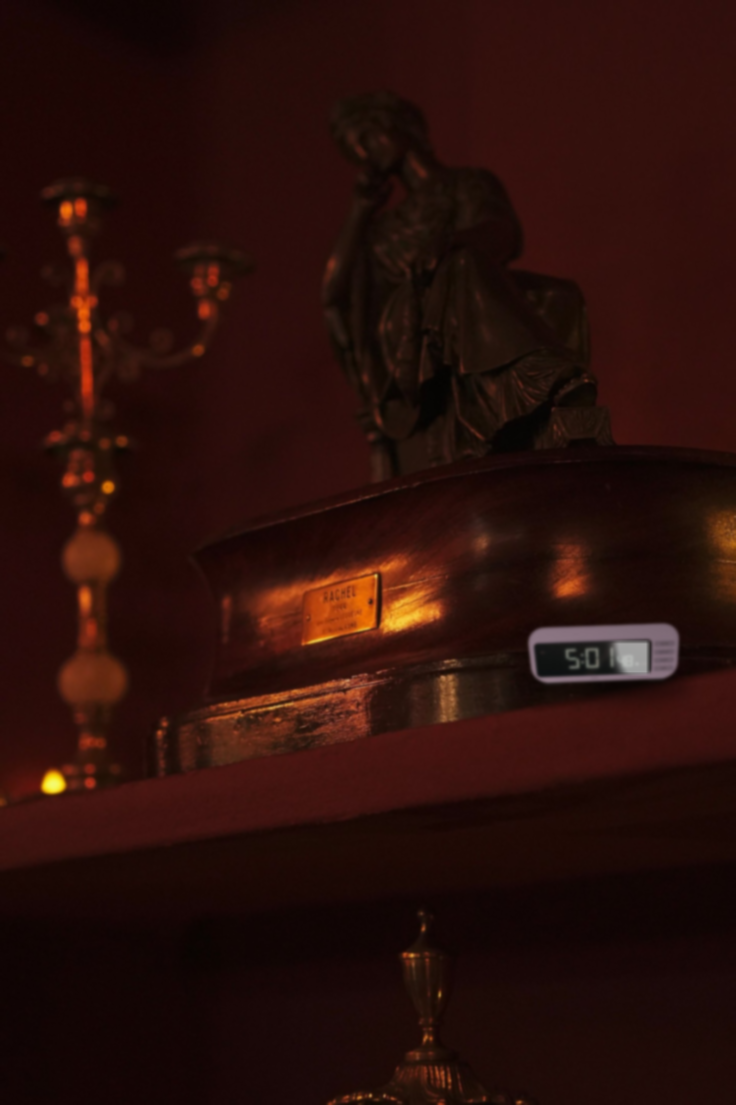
{"hour": 5, "minute": 1}
